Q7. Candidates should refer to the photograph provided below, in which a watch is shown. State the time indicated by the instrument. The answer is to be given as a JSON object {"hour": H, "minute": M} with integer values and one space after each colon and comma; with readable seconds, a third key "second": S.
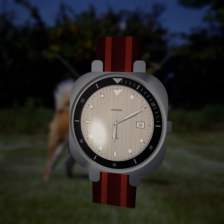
{"hour": 6, "minute": 10}
